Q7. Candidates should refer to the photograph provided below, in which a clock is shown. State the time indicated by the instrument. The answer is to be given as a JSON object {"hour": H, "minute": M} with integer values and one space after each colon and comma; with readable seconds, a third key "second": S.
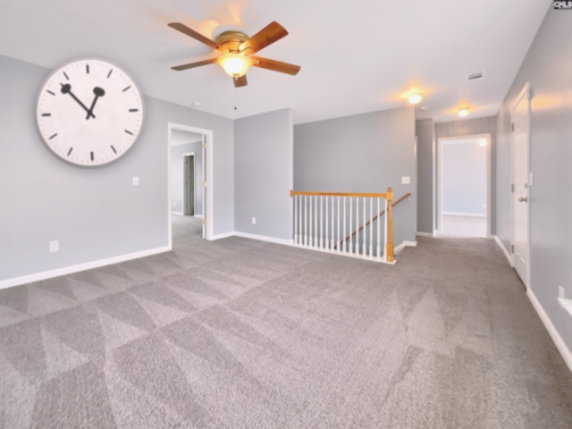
{"hour": 12, "minute": 53}
